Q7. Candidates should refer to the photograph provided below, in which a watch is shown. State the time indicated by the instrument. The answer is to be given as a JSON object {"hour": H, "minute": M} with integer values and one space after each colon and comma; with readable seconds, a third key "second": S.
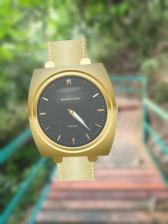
{"hour": 4, "minute": 23}
